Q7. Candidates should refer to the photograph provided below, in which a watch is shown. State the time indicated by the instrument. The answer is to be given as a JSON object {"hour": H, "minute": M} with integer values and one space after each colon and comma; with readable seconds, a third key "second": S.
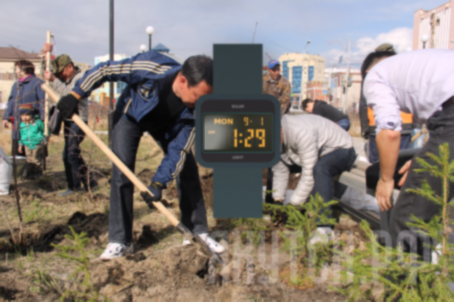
{"hour": 1, "minute": 29}
